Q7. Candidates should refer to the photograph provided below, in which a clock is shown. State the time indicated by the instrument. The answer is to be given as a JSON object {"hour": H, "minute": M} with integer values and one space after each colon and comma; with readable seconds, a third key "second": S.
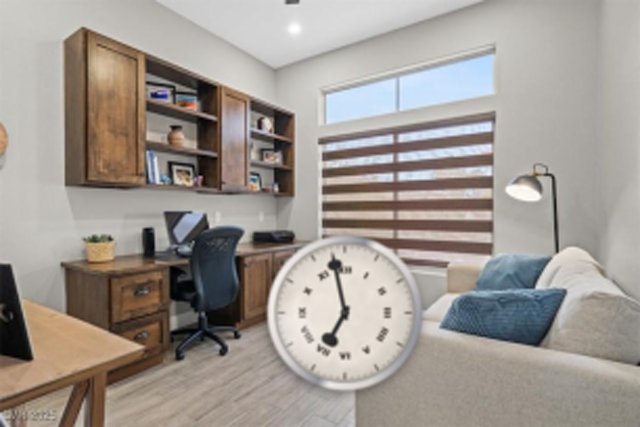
{"hour": 6, "minute": 58}
